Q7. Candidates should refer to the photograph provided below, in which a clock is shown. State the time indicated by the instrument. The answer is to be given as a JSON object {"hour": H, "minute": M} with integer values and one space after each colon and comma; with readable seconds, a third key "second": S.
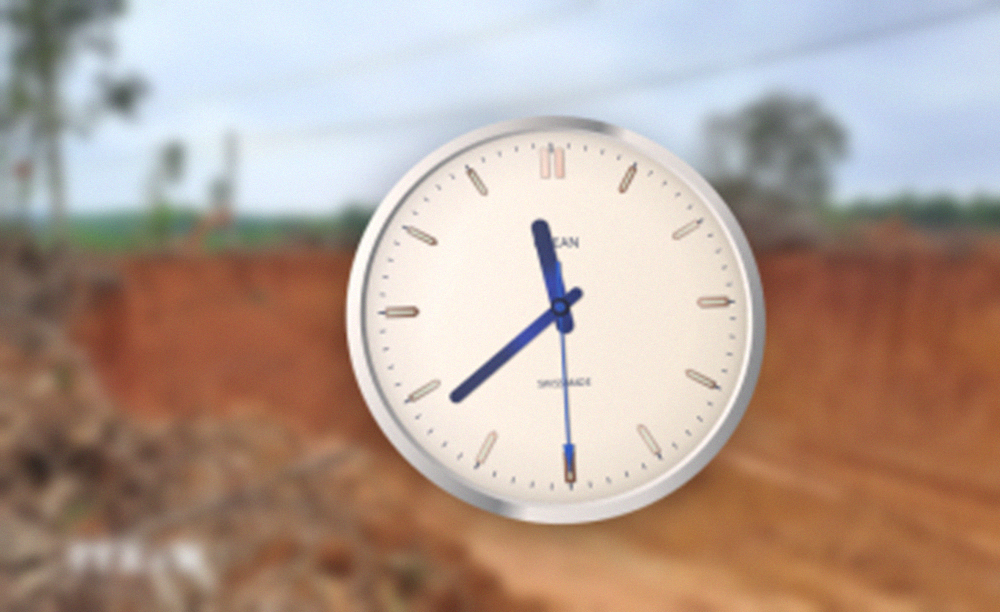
{"hour": 11, "minute": 38, "second": 30}
